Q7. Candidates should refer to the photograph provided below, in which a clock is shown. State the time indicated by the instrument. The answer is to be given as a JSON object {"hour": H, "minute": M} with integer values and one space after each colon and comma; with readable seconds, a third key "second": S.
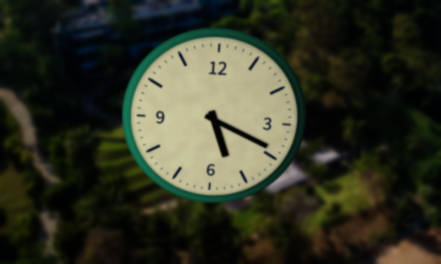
{"hour": 5, "minute": 19}
